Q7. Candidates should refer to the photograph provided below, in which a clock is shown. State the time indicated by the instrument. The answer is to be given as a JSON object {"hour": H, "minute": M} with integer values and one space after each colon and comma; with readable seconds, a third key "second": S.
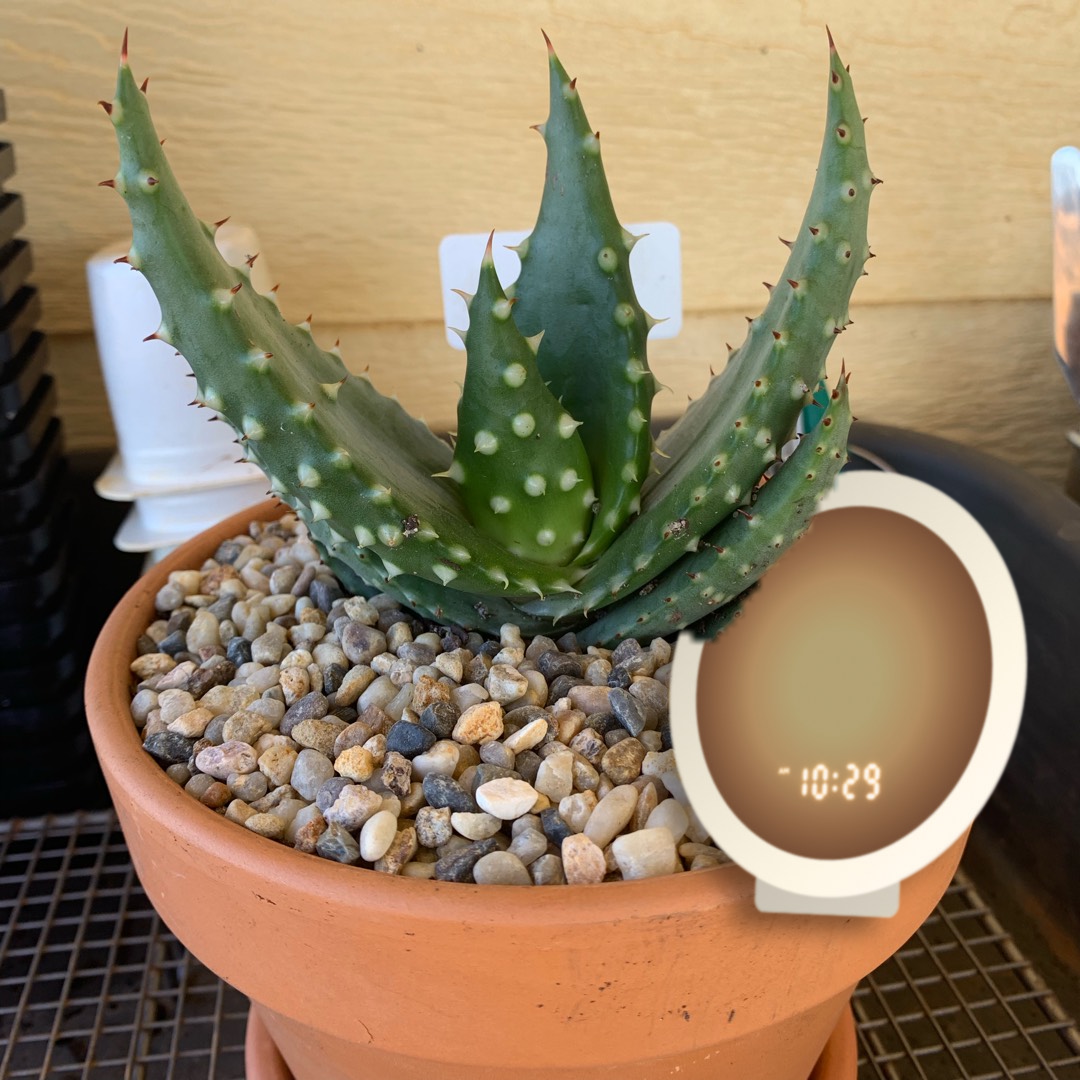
{"hour": 10, "minute": 29}
